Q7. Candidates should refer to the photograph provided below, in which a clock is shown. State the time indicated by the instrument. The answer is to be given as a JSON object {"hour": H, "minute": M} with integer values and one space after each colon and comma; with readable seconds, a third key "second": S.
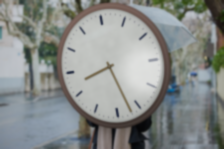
{"hour": 8, "minute": 27}
